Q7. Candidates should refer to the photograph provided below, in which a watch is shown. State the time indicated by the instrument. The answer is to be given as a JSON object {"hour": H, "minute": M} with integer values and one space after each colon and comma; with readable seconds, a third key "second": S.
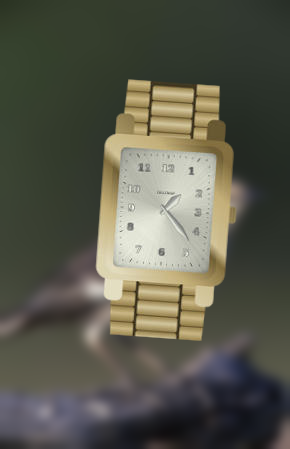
{"hour": 1, "minute": 23}
